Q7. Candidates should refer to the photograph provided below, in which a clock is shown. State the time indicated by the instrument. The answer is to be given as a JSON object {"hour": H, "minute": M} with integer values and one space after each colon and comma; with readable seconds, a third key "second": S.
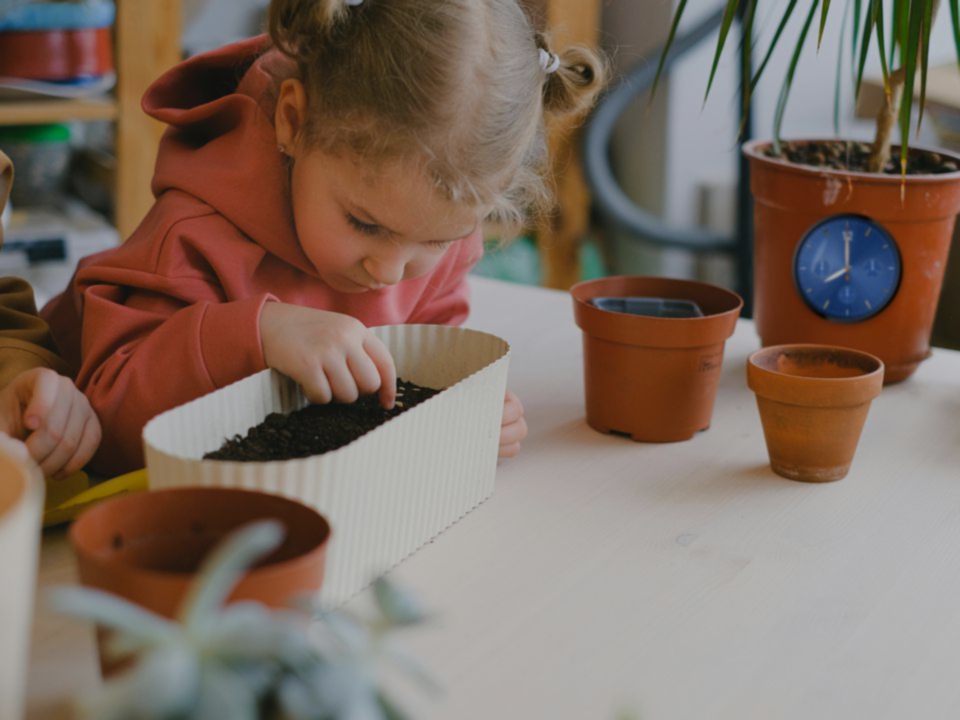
{"hour": 8, "minute": 0}
